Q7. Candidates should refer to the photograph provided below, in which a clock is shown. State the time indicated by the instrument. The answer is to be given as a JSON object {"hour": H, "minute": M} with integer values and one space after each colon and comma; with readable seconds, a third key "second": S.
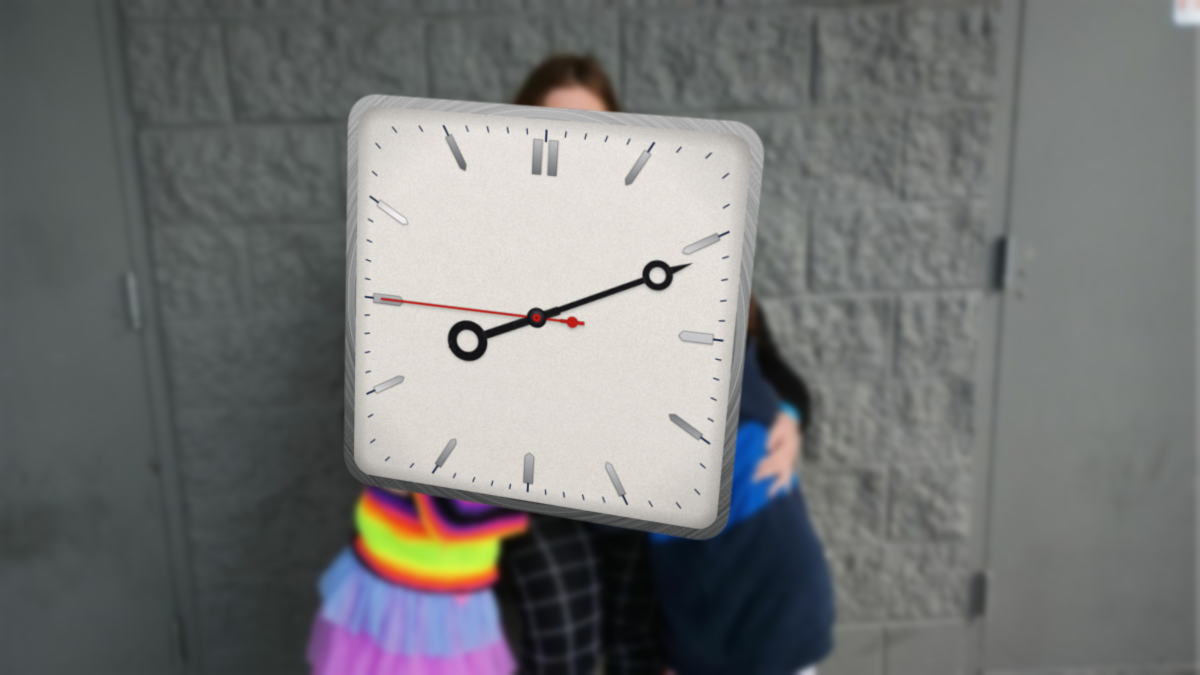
{"hour": 8, "minute": 10, "second": 45}
